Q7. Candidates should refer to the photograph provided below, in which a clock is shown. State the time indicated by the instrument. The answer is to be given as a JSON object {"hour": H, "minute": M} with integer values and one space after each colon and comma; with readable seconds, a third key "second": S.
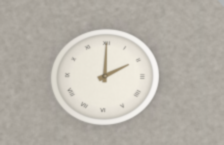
{"hour": 2, "minute": 0}
